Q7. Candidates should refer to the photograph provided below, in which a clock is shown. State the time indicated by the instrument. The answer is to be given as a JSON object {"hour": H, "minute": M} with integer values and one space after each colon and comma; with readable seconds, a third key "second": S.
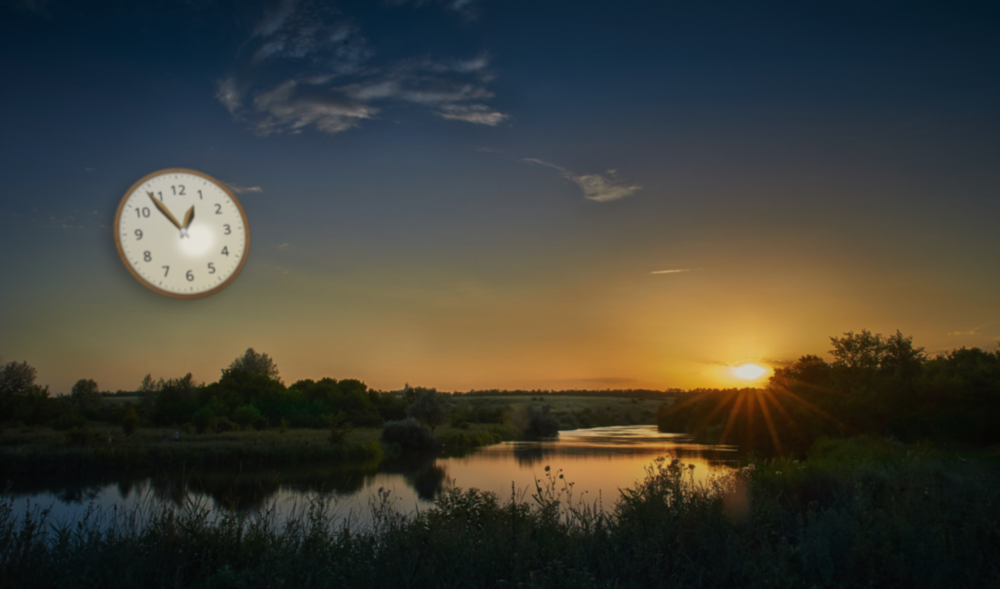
{"hour": 12, "minute": 54}
